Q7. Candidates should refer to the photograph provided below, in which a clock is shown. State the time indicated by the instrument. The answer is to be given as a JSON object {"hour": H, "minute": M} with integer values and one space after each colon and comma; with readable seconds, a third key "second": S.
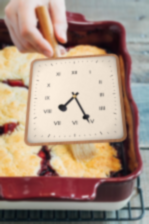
{"hour": 7, "minute": 26}
